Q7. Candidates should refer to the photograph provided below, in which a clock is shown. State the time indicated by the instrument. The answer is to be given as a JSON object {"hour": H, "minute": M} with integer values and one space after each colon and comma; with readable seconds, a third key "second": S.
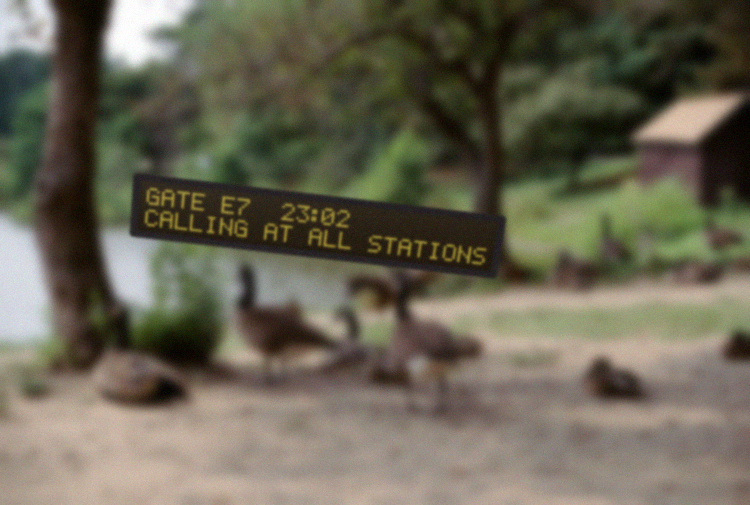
{"hour": 23, "minute": 2}
